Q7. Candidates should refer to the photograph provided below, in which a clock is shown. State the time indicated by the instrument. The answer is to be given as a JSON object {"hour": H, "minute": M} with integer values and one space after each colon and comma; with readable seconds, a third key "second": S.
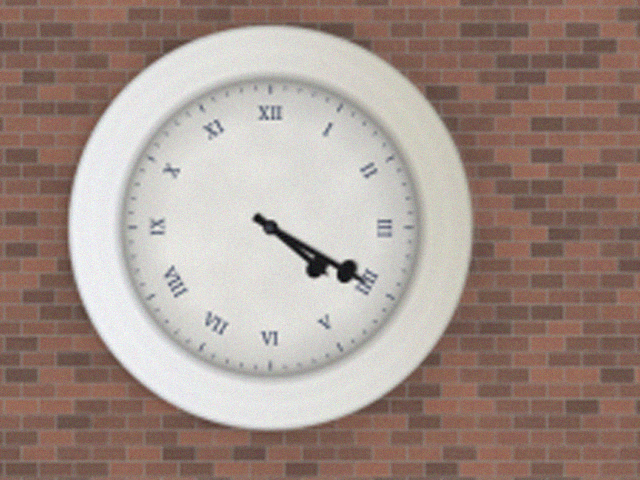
{"hour": 4, "minute": 20}
